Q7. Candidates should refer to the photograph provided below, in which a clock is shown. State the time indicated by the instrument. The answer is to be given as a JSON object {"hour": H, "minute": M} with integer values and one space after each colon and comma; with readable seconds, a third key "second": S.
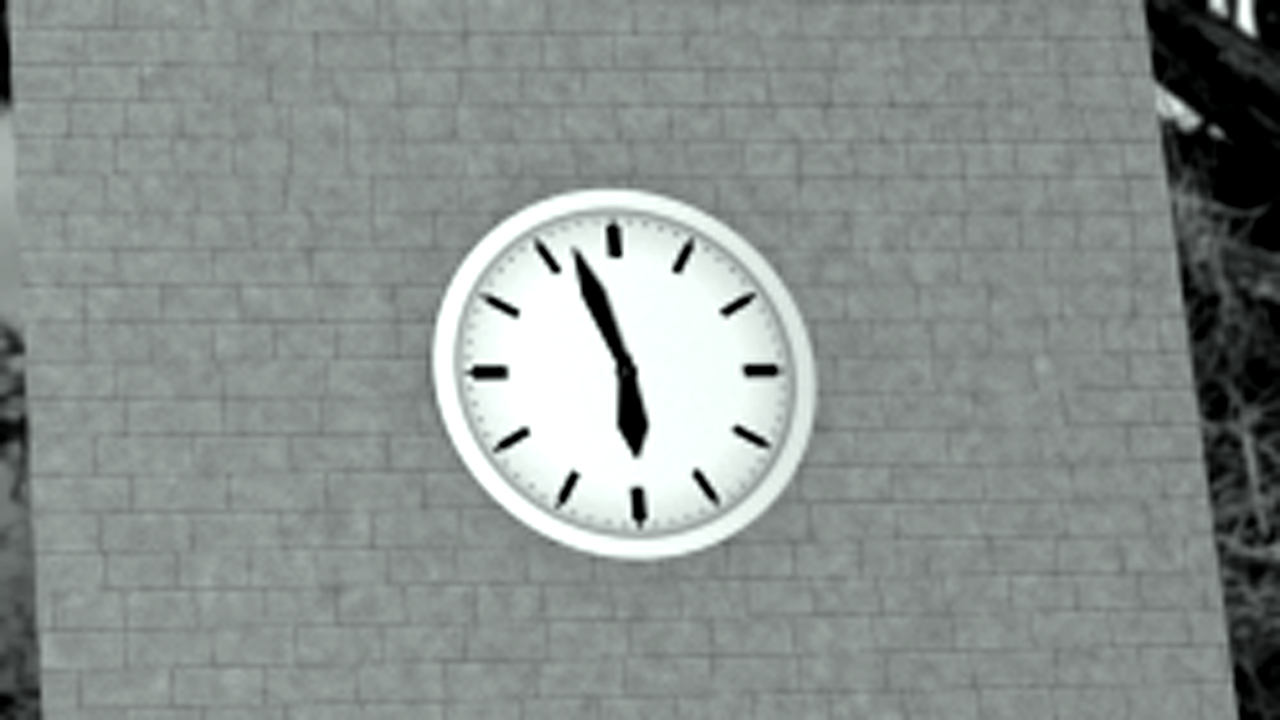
{"hour": 5, "minute": 57}
